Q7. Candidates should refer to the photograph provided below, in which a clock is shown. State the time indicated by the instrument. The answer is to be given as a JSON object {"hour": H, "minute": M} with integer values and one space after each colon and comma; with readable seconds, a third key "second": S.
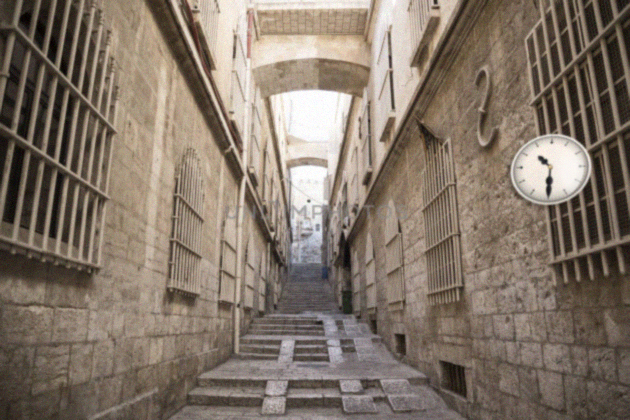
{"hour": 10, "minute": 30}
